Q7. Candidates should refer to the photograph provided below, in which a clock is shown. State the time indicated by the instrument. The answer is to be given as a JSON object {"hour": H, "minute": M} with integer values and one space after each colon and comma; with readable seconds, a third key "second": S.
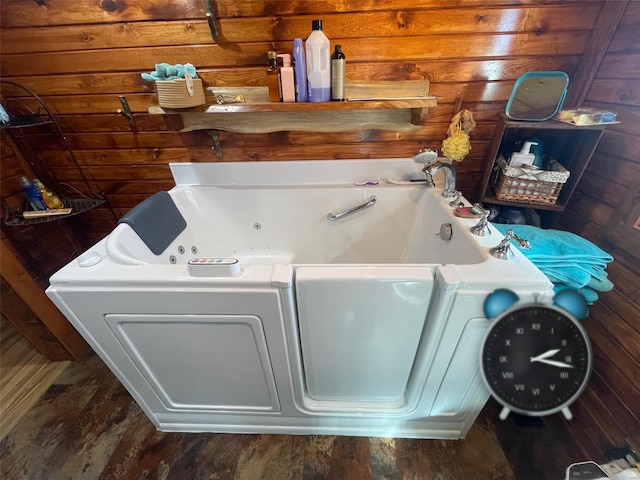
{"hour": 2, "minute": 17}
